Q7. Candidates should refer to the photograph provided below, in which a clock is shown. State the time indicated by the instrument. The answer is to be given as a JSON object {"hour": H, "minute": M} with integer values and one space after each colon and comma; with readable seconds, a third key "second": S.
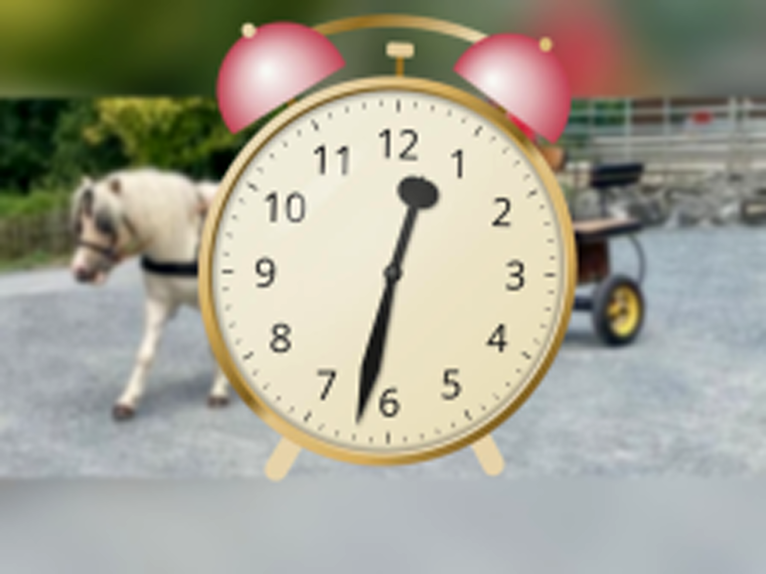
{"hour": 12, "minute": 32}
